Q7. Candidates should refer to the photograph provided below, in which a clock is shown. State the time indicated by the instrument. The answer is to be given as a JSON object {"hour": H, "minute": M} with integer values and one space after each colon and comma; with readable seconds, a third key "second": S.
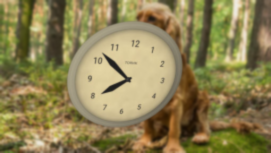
{"hour": 7, "minute": 52}
